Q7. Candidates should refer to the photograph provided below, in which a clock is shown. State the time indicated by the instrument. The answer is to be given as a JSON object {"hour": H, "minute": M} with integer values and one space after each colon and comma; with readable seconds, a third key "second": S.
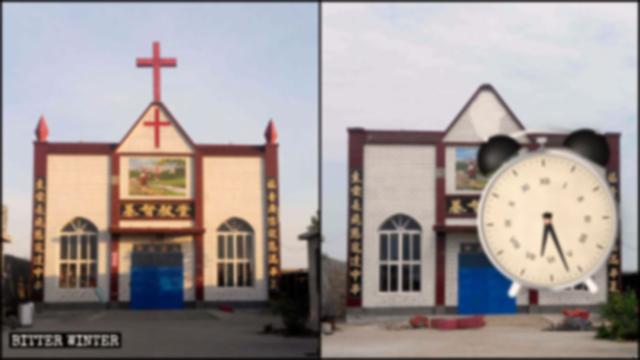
{"hour": 6, "minute": 27}
